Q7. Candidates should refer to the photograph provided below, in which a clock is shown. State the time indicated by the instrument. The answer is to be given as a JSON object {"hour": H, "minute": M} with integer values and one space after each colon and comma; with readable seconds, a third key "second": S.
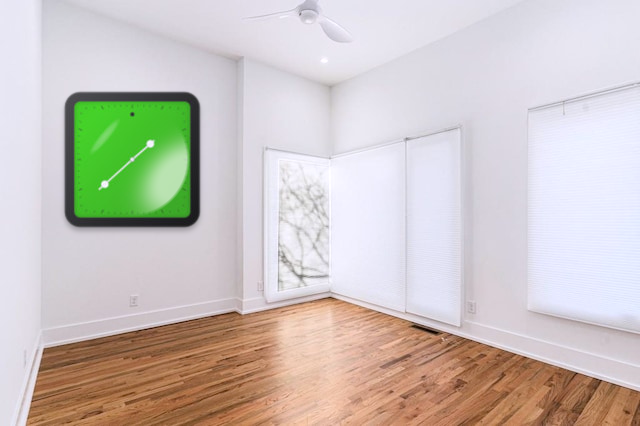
{"hour": 1, "minute": 38}
